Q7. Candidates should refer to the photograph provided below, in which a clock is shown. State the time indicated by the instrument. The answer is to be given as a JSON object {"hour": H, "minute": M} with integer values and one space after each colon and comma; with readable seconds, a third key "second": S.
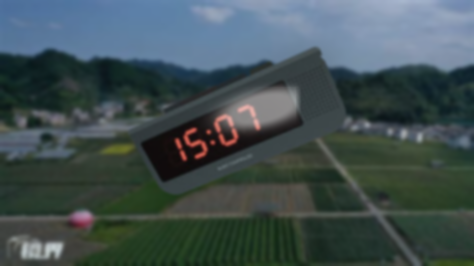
{"hour": 15, "minute": 7}
